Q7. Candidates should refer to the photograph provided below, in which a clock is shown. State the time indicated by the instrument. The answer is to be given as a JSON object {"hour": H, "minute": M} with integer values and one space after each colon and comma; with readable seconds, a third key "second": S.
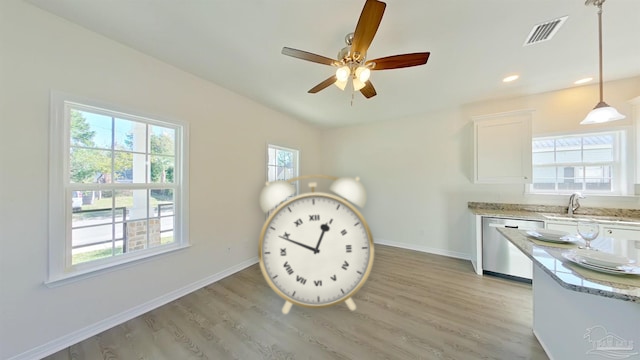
{"hour": 12, "minute": 49}
